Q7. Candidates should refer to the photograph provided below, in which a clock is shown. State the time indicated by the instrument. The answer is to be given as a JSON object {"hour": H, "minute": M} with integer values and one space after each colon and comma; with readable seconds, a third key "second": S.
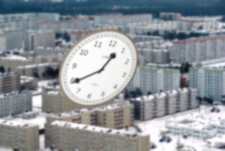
{"hour": 12, "minute": 39}
